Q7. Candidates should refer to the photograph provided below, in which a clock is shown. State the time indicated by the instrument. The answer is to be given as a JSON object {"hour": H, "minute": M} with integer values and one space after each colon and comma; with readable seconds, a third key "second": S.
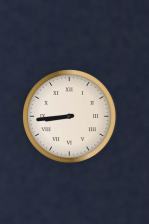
{"hour": 8, "minute": 44}
